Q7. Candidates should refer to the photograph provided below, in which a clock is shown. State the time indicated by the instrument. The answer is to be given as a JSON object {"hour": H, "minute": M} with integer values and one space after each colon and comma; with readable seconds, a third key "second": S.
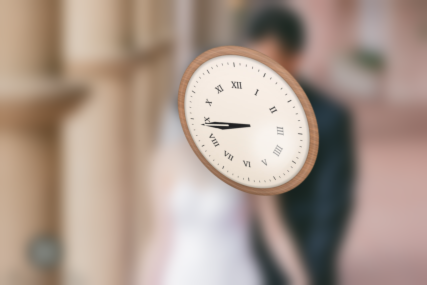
{"hour": 8, "minute": 44}
